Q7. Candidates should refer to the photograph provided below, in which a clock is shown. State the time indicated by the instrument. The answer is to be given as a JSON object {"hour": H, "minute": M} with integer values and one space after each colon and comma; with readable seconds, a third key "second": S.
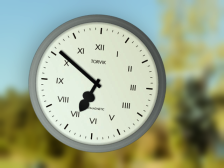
{"hour": 6, "minute": 51}
